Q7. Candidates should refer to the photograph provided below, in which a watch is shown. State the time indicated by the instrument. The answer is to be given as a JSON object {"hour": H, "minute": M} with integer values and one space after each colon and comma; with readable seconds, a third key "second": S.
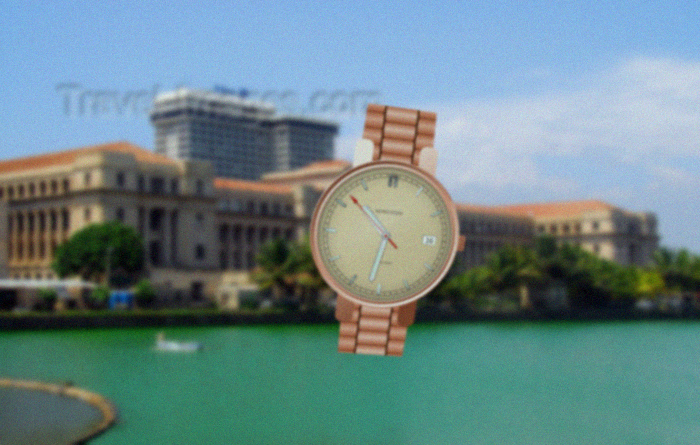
{"hour": 10, "minute": 31, "second": 52}
